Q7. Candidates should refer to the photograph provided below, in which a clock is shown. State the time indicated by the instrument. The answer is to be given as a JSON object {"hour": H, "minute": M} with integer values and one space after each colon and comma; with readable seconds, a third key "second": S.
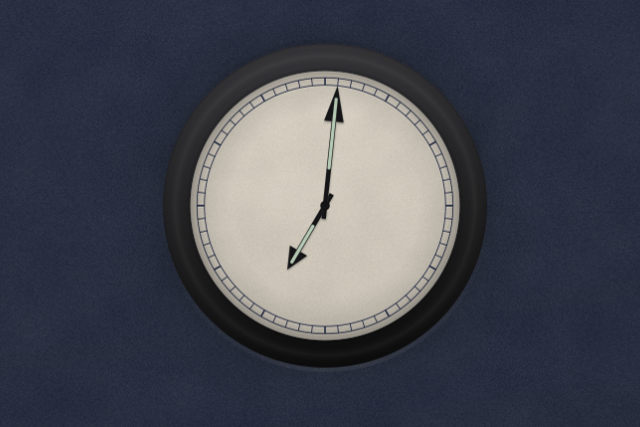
{"hour": 7, "minute": 1}
